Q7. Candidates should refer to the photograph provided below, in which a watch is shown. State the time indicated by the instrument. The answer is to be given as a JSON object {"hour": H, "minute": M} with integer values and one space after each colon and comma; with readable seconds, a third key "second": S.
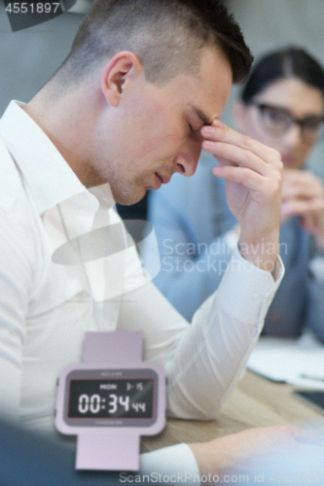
{"hour": 0, "minute": 34}
